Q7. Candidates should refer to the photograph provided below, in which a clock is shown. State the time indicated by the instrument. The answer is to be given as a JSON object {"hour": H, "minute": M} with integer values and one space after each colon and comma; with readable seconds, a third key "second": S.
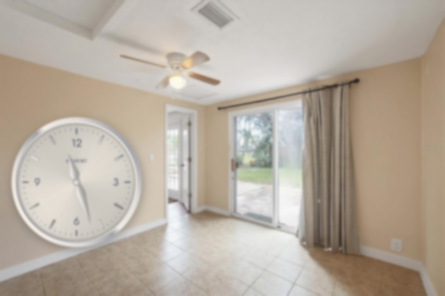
{"hour": 11, "minute": 27}
